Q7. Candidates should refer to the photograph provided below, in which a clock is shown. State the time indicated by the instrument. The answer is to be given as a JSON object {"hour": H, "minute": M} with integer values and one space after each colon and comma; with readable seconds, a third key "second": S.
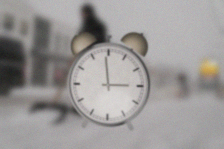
{"hour": 2, "minute": 59}
